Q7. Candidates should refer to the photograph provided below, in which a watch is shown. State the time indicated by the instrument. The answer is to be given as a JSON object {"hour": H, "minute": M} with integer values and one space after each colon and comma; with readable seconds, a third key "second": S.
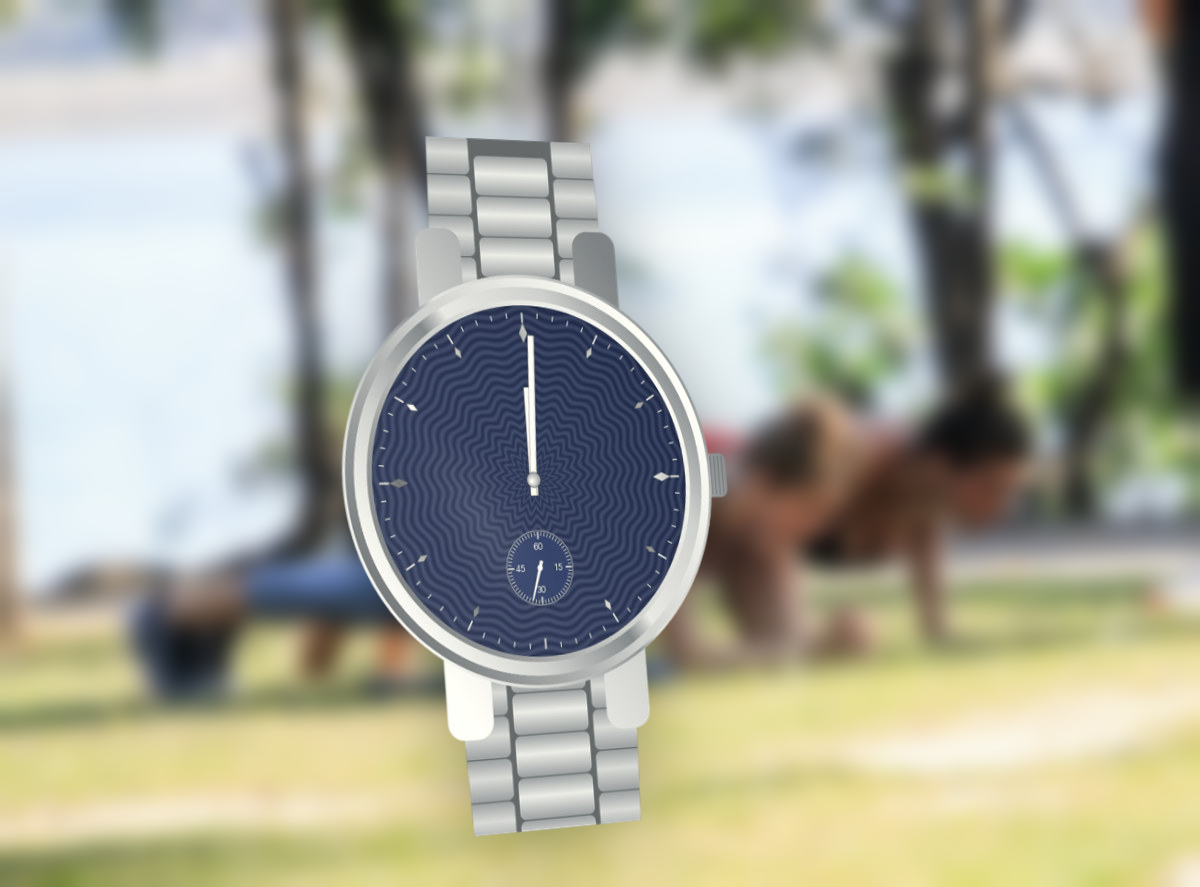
{"hour": 12, "minute": 0, "second": 33}
